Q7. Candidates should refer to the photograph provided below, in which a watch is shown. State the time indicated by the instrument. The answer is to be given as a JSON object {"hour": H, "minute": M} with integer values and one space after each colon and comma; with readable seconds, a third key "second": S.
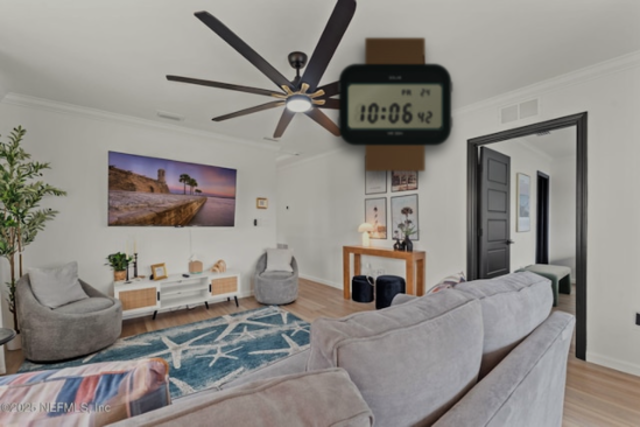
{"hour": 10, "minute": 6, "second": 42}
